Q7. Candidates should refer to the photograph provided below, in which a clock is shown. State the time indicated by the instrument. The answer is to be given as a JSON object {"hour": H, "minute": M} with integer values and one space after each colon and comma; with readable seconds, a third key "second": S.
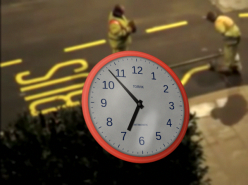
{"hour": 6, "minute": 53}
